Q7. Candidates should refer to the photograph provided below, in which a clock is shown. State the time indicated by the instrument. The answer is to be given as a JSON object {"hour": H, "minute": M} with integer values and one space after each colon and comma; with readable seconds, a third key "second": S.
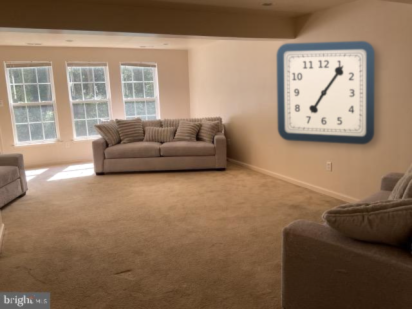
{"hour": 7, "minute": 6}
